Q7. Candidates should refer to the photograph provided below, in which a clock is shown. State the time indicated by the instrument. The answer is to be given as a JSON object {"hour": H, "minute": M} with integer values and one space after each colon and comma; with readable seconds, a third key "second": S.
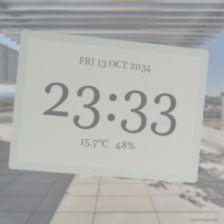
{"hour": 23, "minute": 33}
